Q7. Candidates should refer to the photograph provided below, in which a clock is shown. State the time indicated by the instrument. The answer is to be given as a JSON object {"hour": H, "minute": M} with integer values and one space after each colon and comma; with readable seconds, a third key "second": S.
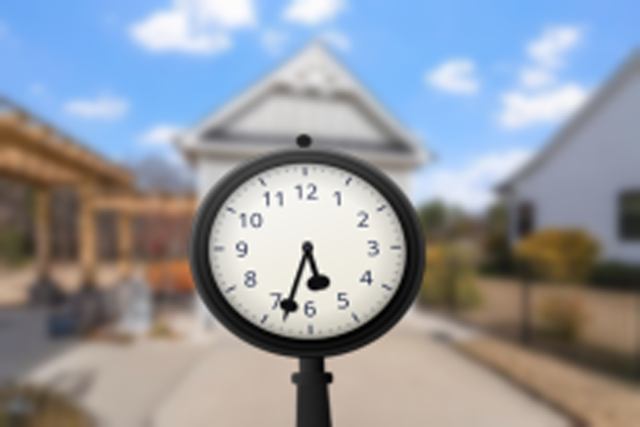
{"hour": 5, "minute": 33}
